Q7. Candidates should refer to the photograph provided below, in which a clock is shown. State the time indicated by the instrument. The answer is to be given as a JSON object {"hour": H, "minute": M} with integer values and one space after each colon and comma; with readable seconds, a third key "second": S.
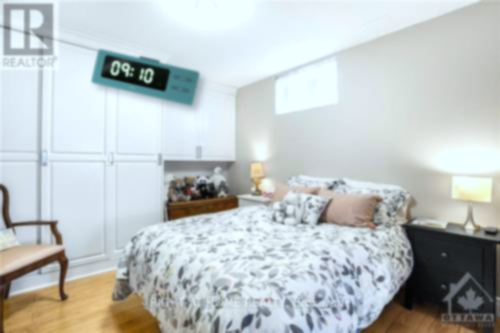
{"hour": 9, "minute": 10}
